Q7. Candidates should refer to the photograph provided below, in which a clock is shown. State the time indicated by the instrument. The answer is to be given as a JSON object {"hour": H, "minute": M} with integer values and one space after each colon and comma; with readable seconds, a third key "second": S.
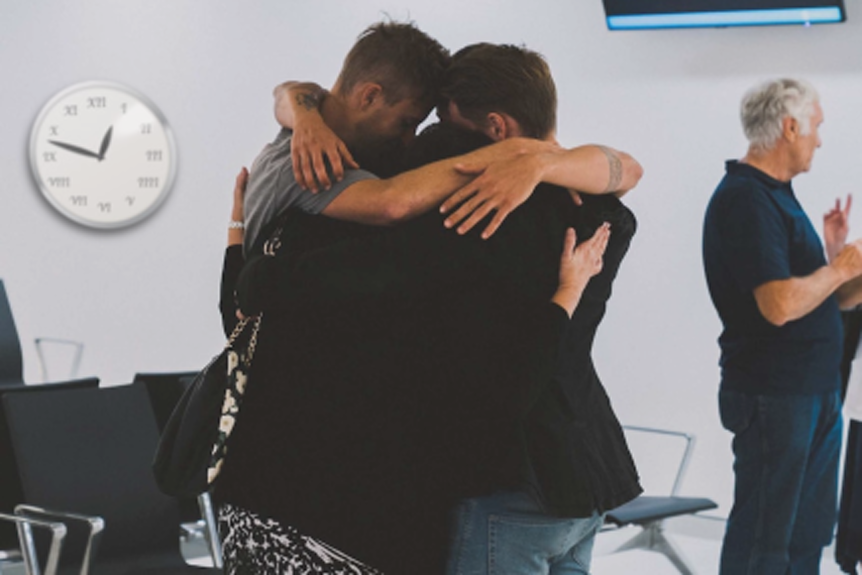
{"hour": 12, "minute": 48}
